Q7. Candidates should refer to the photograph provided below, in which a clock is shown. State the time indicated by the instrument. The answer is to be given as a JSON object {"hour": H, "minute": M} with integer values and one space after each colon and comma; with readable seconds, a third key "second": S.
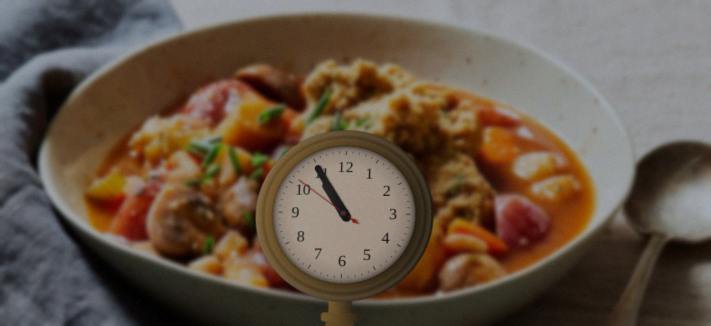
{"hour": 10, "minute": 54, "second": 51}
